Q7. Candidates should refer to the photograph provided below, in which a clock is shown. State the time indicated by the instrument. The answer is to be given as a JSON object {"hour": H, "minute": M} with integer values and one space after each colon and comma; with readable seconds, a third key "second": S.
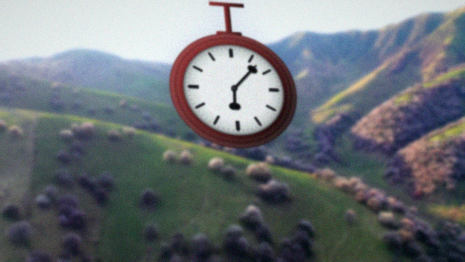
{"hour": 6, "minute": 7}
